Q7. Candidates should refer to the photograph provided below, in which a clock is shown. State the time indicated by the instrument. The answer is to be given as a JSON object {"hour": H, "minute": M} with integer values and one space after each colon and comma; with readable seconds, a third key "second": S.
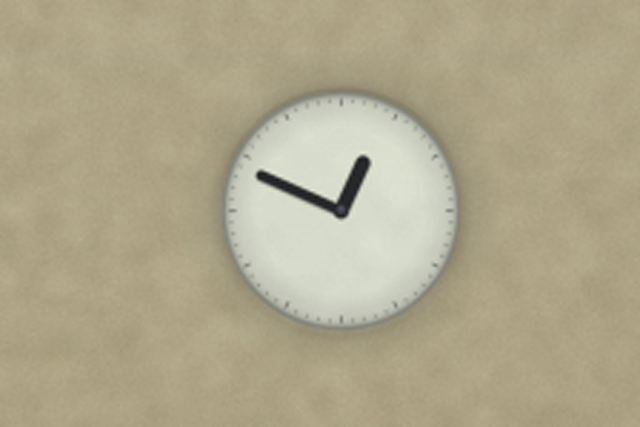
{"hour": 12, "minute": 49}
